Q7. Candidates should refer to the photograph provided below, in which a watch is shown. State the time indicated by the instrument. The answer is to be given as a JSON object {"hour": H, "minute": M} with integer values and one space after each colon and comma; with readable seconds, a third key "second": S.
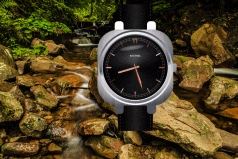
{"hour": 8, "minute": 27}
